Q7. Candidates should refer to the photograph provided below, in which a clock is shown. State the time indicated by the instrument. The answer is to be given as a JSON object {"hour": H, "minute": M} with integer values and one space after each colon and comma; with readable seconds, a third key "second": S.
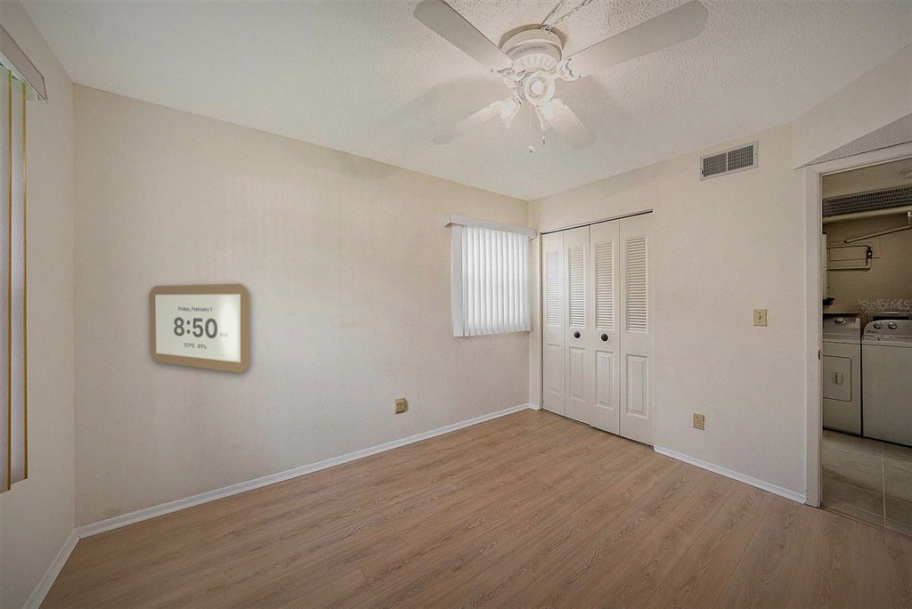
{"hour": 8, "minute": 50}
